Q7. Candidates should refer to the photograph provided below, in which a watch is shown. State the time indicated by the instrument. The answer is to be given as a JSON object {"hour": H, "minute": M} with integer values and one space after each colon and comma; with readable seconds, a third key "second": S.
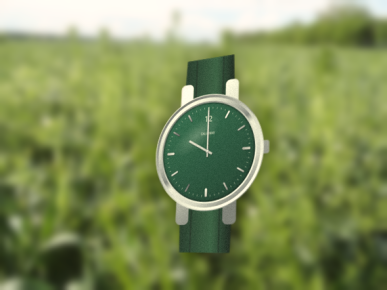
{"hour": 10, "minute": 0}
